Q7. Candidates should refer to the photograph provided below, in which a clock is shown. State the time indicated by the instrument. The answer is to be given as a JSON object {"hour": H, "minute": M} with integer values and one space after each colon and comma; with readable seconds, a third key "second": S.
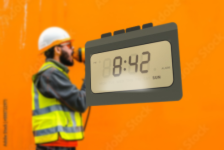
{"hour": 8, "minute": 42}
